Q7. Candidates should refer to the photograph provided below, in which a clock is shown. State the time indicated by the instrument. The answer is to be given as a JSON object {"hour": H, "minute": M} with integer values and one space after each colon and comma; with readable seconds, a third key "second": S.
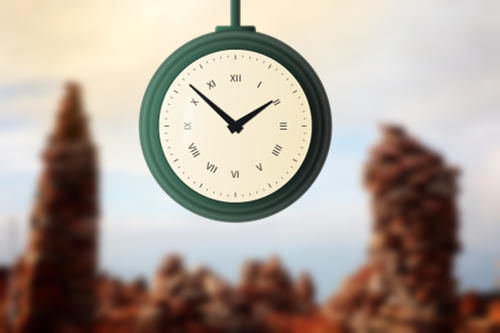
{"hour": 1, "minute": 52}
